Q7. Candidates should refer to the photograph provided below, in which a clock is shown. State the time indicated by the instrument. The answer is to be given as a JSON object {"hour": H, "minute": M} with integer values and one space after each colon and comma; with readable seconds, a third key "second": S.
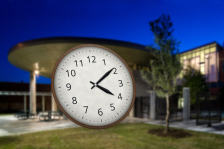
{"hour": 4, "minute": 9}
